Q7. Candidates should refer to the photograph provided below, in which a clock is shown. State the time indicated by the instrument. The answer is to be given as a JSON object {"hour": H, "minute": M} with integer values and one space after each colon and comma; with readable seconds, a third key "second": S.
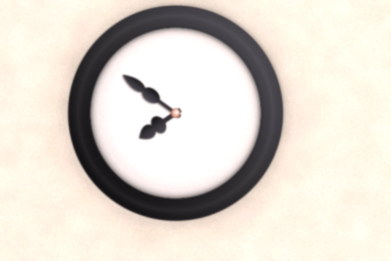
{"hour": 7, "minute": 51}
